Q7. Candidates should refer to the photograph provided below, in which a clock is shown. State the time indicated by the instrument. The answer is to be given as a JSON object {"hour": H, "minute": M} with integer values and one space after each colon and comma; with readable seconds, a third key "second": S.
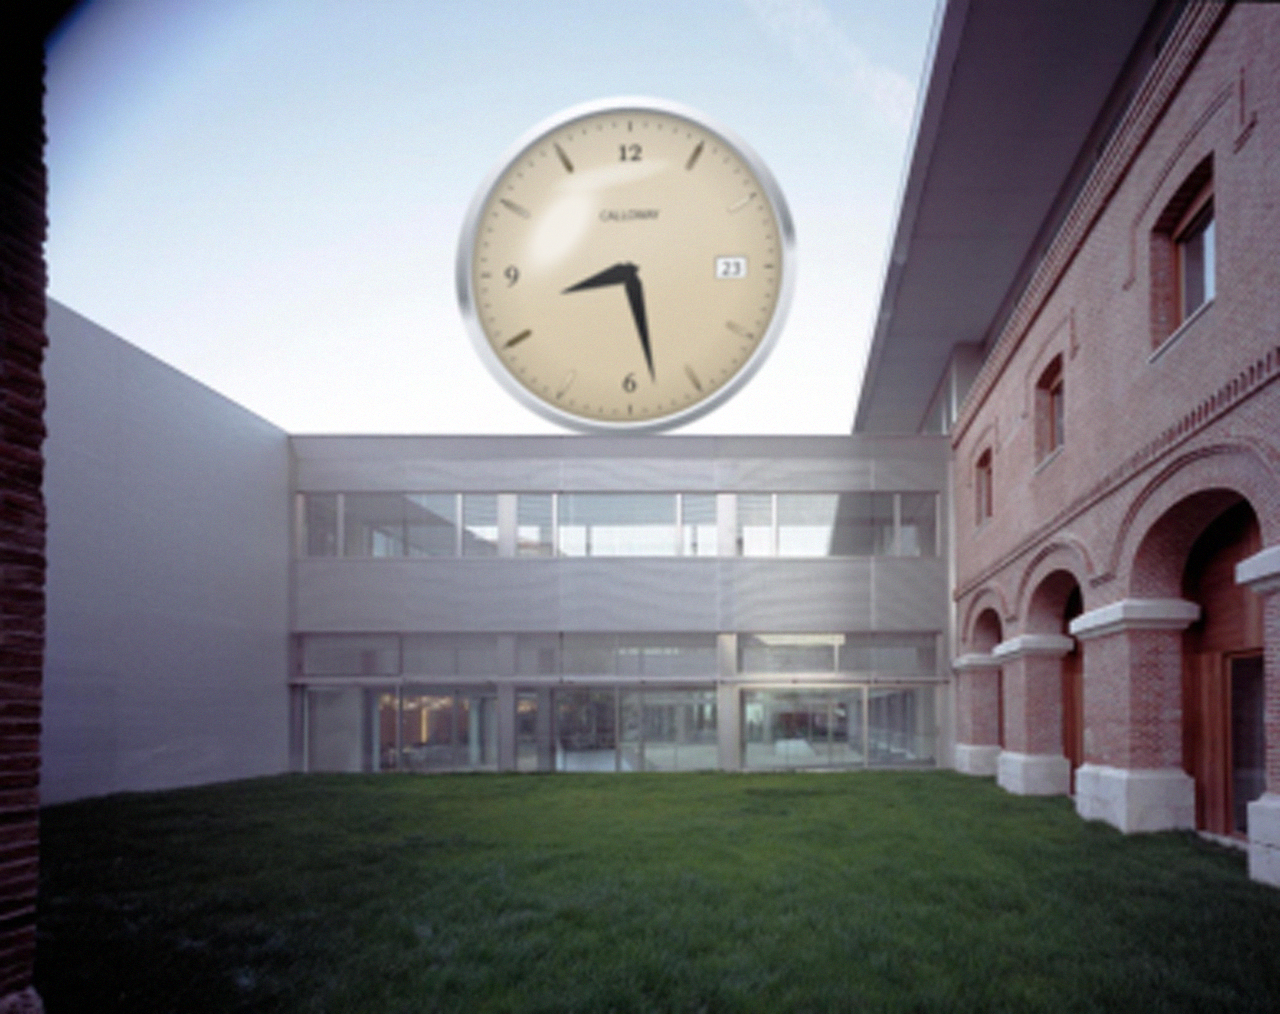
{"hour": 8, "minute": 28}
